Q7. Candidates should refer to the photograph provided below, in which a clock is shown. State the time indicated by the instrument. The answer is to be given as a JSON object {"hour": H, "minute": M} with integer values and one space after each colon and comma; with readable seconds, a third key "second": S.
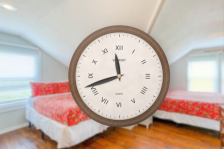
{"hour": 11, "minute": 42}
